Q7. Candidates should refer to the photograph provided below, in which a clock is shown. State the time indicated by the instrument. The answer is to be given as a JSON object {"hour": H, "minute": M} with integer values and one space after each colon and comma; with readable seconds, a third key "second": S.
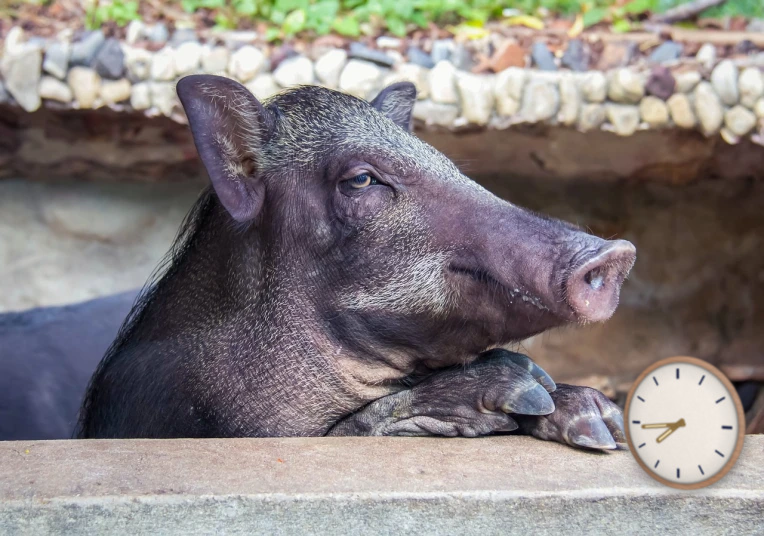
{"hour": 7, "minute": 44}
